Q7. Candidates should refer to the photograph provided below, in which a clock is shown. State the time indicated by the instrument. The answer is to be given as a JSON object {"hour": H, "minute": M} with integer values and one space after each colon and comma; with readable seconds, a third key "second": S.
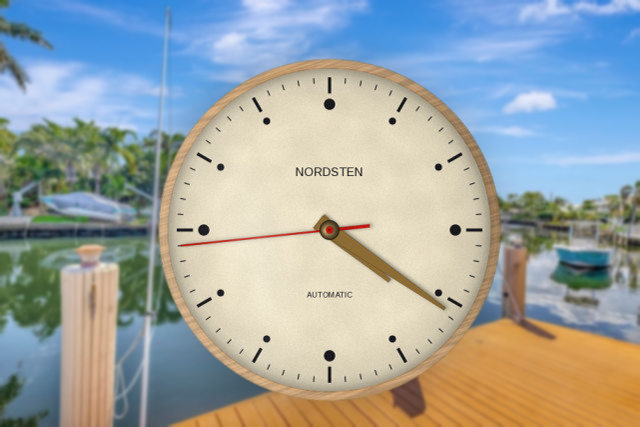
{"hour": 4, "minute": 20, "second": 44}
